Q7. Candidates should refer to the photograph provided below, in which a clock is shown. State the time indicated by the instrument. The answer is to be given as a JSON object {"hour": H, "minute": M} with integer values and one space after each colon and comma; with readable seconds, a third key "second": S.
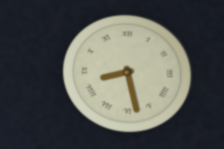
{"hour": 8, "minute": 28}
